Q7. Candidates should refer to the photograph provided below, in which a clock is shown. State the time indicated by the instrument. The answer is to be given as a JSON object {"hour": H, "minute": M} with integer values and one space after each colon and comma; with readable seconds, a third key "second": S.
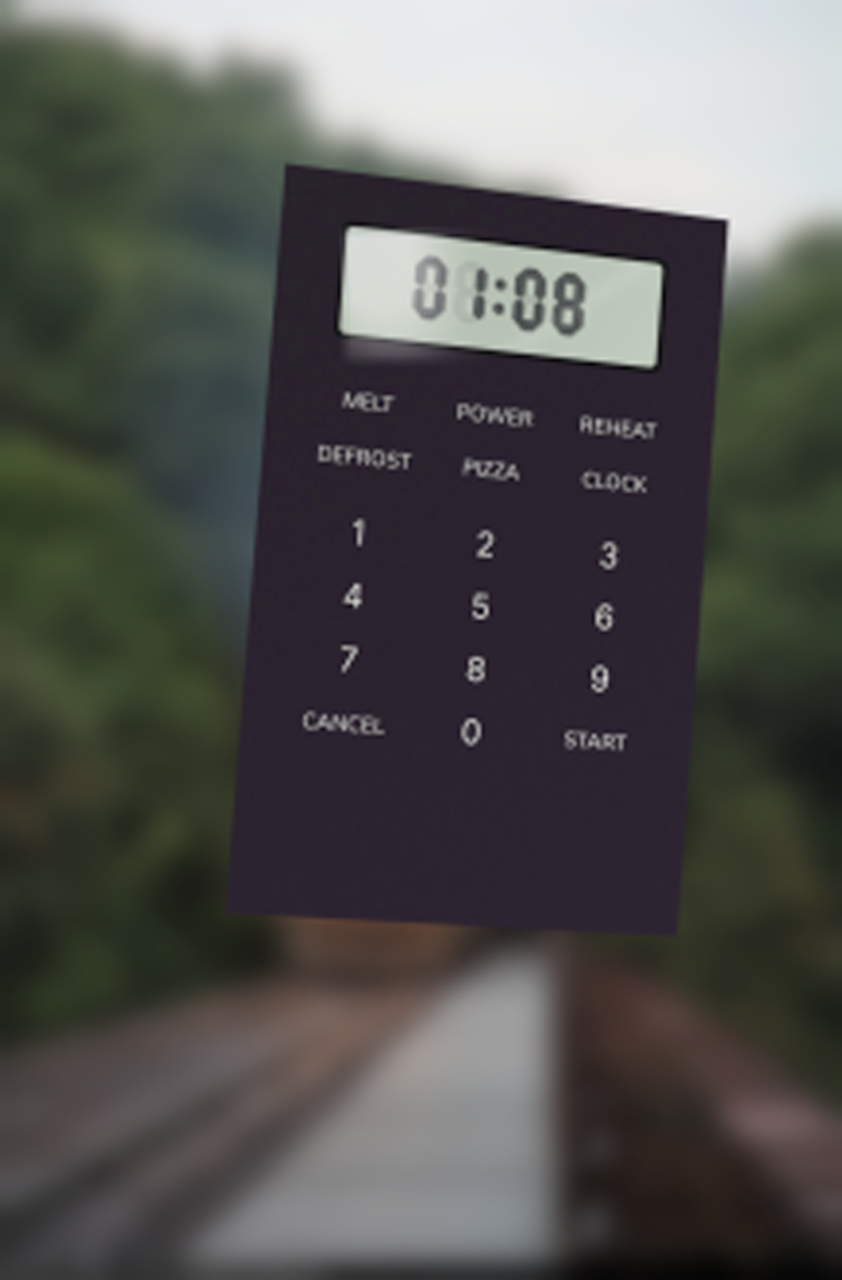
{"hour": 1, "minute": 8}
